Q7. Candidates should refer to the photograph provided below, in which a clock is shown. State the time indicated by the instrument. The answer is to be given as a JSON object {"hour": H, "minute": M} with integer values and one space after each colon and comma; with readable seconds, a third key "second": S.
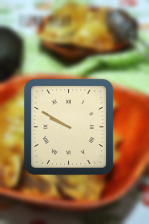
{"hour": 9, "minute": 50}
